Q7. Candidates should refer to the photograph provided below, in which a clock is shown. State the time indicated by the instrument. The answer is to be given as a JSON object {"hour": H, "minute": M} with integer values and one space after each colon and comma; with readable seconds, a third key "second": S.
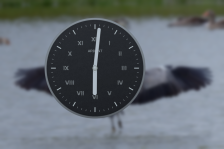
{"hour": 6, "minute": 1}
